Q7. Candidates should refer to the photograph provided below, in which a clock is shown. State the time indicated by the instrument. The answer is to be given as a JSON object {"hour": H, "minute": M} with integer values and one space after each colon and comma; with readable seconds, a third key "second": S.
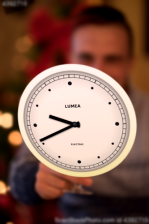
{"hour": 9, "minute": 41}
